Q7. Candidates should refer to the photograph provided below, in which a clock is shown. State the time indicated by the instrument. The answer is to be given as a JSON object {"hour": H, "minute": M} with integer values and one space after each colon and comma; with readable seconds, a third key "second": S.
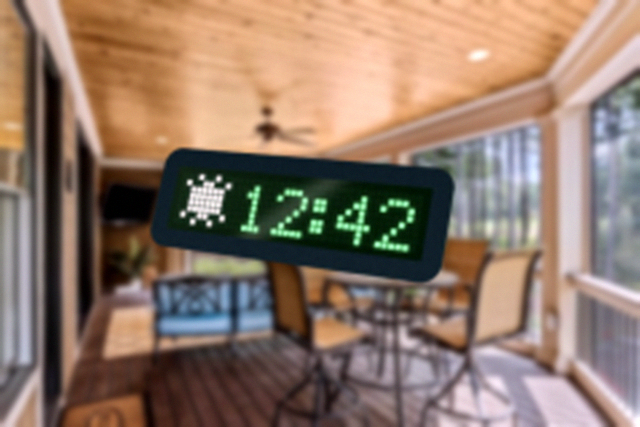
{"hour": 12, "minute": 42}
